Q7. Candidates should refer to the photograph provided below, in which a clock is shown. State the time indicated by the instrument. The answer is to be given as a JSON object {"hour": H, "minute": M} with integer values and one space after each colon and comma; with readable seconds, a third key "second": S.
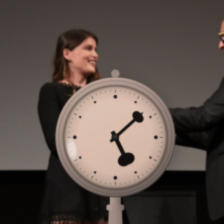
{"hour": 5, "minute": 8}
